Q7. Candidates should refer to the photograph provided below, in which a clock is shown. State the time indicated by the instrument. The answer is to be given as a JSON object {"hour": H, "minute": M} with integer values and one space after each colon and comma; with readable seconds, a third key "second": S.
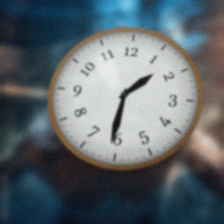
{"hour": 1, "minute": 31}
